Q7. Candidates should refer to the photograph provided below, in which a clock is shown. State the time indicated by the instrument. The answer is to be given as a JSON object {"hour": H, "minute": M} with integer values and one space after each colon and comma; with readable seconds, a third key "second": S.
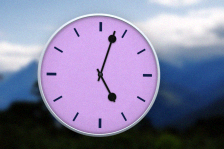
{"hour": 5, "minute": 3}
